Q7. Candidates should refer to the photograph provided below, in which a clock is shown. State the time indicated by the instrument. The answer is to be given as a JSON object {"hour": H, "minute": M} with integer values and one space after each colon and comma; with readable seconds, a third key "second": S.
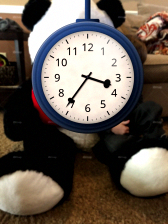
{"hour": 3, "minute": 36}
